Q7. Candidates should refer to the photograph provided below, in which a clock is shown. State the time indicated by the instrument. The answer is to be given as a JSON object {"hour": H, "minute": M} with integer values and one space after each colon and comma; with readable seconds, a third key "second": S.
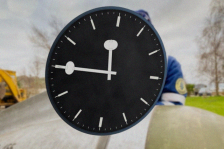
{"hour": 11, "minute": 45}
